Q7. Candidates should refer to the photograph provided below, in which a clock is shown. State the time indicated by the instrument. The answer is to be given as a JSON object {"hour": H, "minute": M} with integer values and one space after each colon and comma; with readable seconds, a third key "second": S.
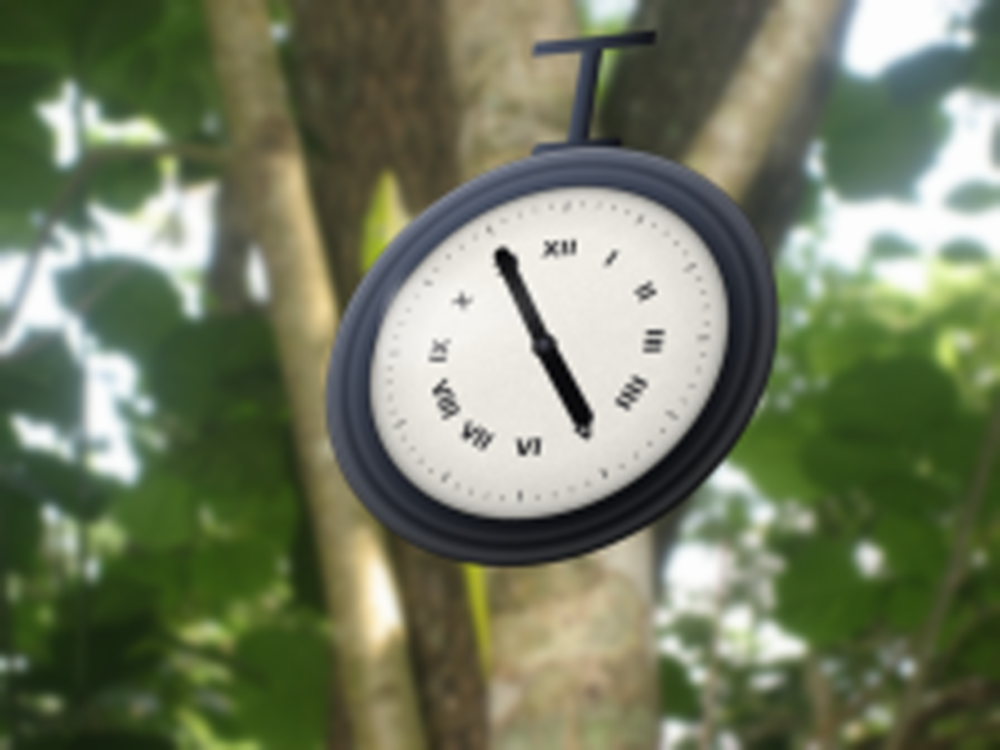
{"hour": 4, "minute": 55}
